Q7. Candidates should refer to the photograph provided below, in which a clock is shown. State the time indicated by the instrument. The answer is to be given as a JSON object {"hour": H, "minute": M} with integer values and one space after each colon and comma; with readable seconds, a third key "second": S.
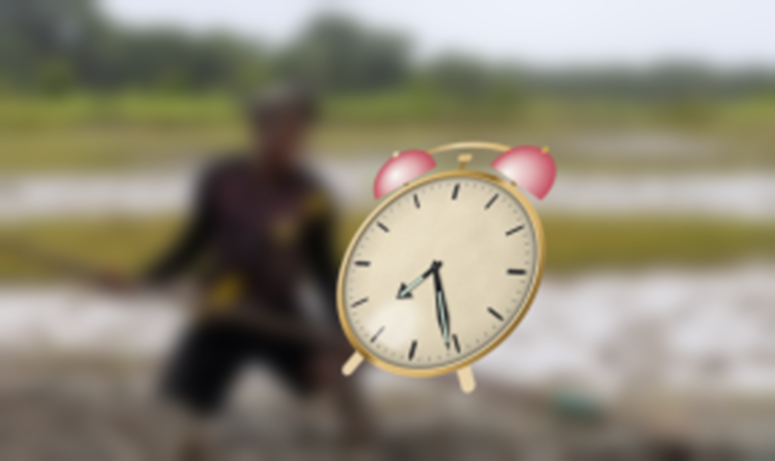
{"hour": 7, "minute": 26}
